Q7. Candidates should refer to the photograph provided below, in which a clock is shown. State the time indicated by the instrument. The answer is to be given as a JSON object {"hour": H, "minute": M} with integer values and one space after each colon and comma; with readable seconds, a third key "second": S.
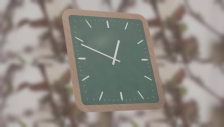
{"hour": 12, "minute": 49}
